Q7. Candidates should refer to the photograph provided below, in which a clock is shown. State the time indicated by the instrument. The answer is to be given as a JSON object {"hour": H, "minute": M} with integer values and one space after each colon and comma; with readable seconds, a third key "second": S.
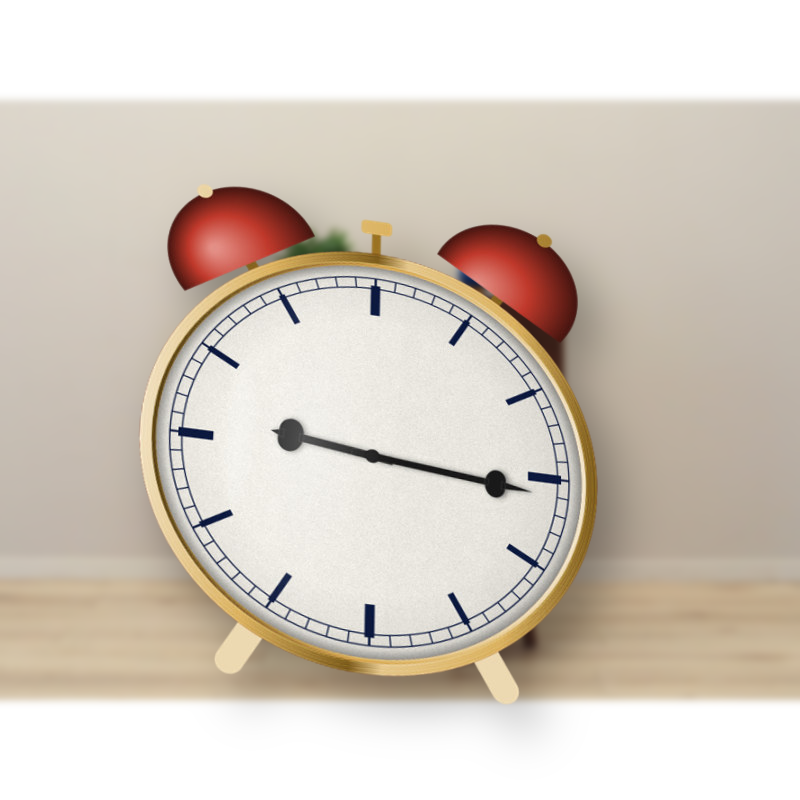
{"hour": 9, "minute": 16}
